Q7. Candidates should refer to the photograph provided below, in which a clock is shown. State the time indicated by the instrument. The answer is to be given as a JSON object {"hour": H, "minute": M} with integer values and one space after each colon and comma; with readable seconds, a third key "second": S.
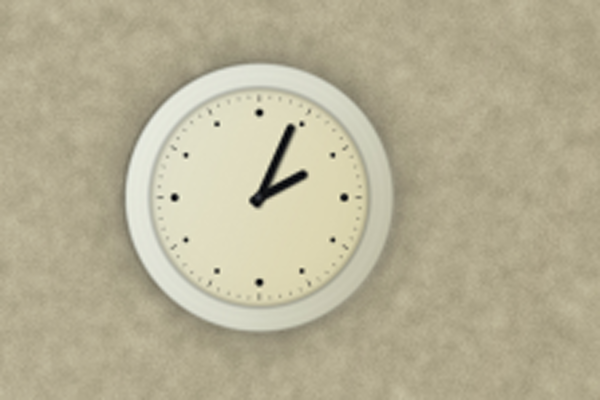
{"hour": 2, "minute": 4}
